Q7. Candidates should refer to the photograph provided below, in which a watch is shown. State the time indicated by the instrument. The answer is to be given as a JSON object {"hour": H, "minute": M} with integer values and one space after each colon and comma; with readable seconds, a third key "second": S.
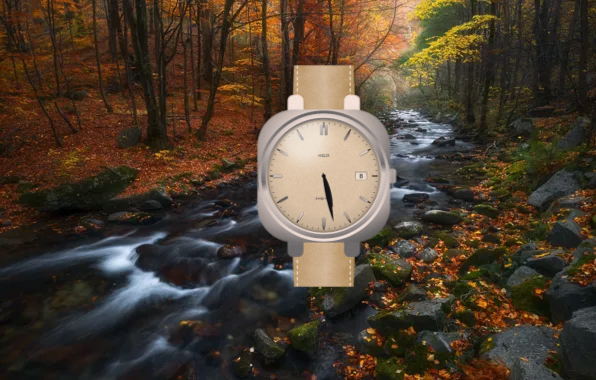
{"hour": 5, "minute": 28}
